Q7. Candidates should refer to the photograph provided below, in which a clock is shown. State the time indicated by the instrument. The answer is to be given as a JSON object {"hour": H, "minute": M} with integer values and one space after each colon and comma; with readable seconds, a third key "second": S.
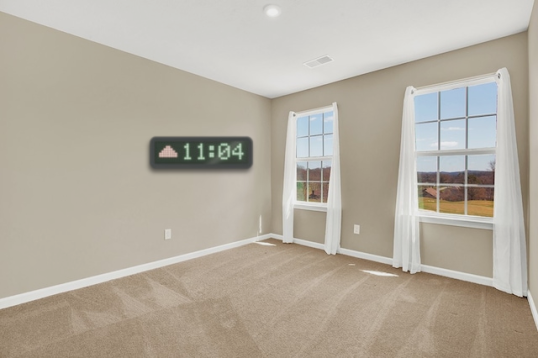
{"hour": 11, "minute": 4}
